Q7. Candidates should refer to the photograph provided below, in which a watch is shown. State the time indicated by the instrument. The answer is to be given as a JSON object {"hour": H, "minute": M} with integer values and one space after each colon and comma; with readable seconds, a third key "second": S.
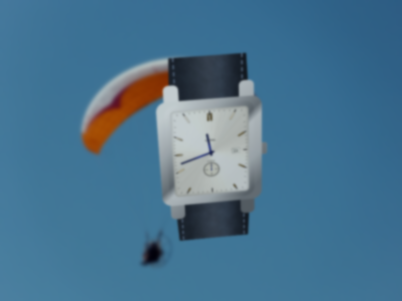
{"hour": 11, "minute": 42}
